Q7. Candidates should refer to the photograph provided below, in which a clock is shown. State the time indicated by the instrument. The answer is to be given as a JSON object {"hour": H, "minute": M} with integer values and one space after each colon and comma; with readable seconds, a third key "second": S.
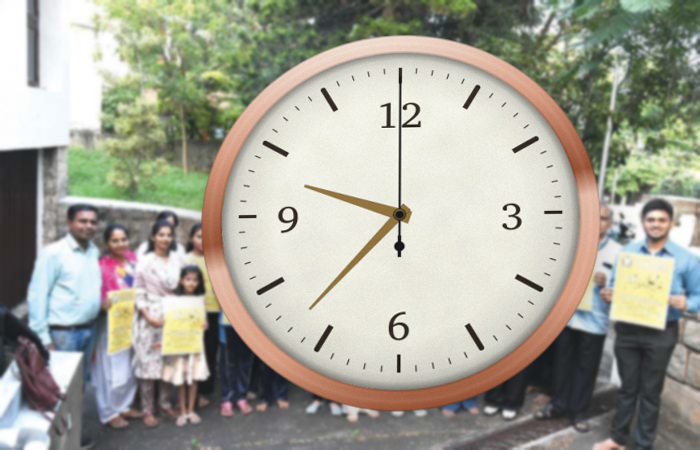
{"hour": 9, "minute": 37, "second": 0}
